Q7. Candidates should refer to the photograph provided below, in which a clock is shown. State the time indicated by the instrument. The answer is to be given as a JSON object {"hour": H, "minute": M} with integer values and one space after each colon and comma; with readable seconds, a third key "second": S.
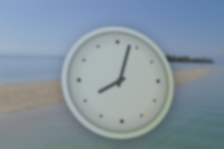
{"hour": 8, "minute": 3}
